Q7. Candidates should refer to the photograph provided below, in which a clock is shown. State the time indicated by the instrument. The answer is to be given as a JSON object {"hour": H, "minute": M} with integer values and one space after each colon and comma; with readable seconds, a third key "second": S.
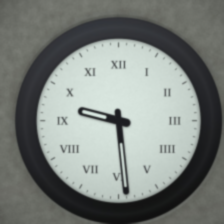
{"hour": 9, "minute": 29}
